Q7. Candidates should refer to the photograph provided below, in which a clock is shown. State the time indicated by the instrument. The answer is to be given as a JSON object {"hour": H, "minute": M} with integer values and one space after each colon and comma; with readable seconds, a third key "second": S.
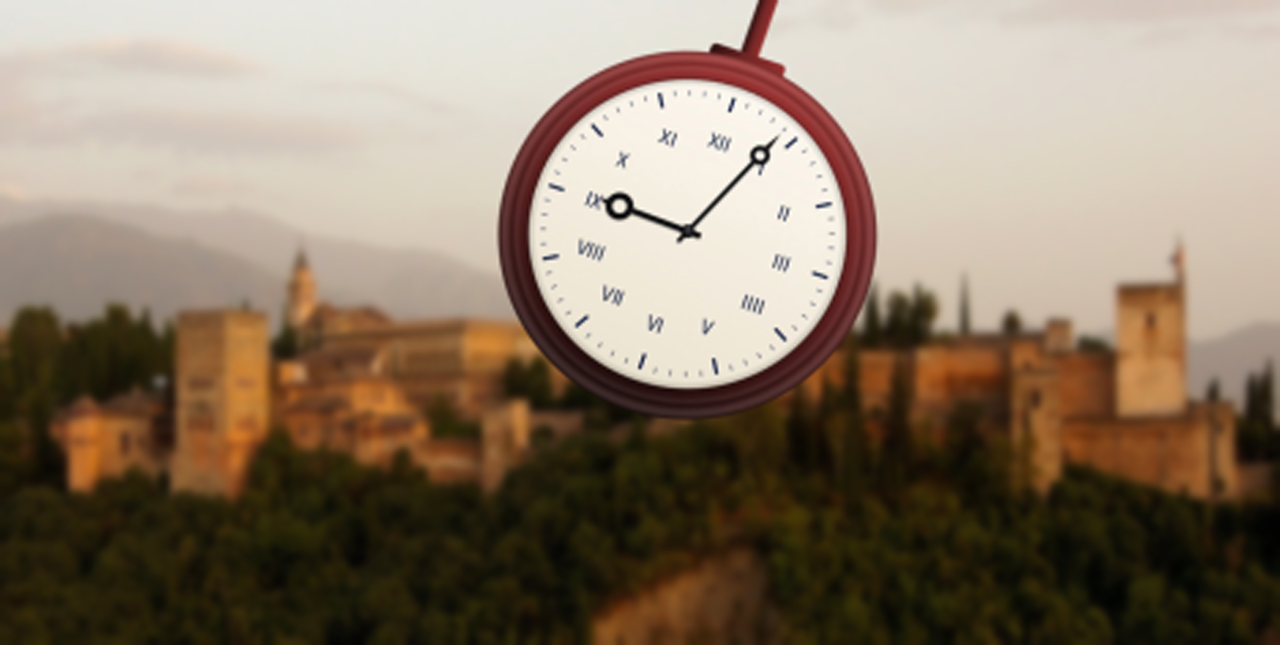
{"hour": 9, "minute": 4}
